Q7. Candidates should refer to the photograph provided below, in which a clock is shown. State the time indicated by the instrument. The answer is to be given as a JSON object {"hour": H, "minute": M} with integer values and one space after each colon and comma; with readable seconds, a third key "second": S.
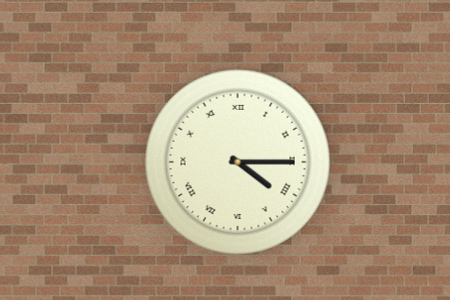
{"hour": 4, "minute": 15}
